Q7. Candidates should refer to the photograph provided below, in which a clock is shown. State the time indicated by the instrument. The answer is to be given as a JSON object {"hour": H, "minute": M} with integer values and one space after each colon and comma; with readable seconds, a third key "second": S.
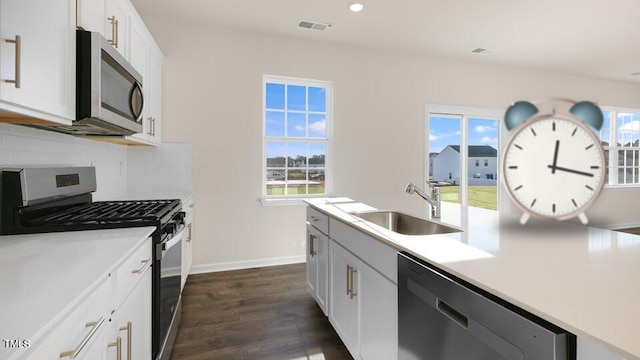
{"hour": 12, "minute": 17}
